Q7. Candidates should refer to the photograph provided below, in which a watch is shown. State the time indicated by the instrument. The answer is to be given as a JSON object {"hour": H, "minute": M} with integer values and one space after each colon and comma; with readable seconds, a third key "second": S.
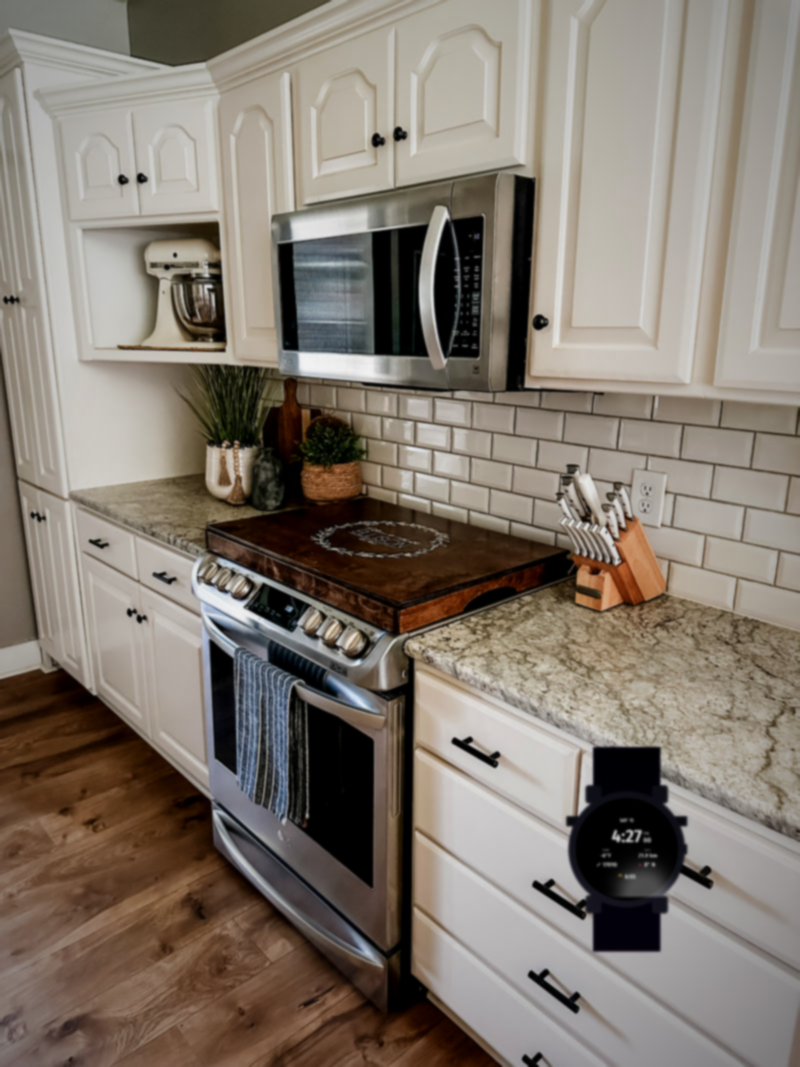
{"hour": 4, "minute": 27}
